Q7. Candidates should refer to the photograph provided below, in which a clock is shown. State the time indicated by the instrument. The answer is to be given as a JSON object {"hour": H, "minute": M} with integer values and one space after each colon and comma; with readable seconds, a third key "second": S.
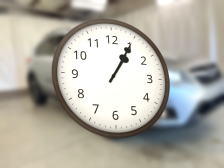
{"hour": 1, "minute": 5}
